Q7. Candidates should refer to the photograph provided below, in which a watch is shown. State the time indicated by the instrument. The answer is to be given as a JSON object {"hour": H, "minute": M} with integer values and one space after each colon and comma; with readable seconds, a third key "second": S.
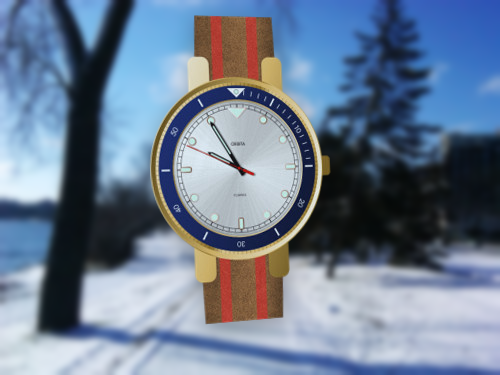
{"hour": 9, "minute": 54, "second": 49}
